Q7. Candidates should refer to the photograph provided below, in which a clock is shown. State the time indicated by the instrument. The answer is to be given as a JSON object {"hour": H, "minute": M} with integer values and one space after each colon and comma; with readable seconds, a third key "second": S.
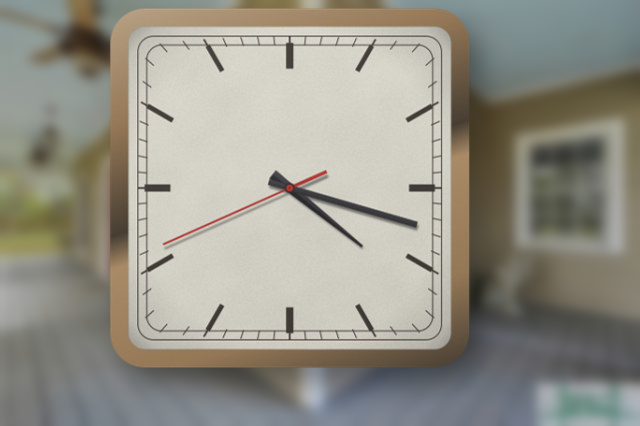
{"hour": 4, "minute": 17, "second": 41}
